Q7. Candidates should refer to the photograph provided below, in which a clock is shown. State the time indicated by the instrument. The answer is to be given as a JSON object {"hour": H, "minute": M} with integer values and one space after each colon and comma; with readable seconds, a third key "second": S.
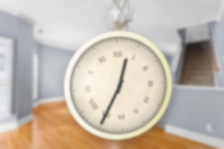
{"hour": 12, "minute": 35}
